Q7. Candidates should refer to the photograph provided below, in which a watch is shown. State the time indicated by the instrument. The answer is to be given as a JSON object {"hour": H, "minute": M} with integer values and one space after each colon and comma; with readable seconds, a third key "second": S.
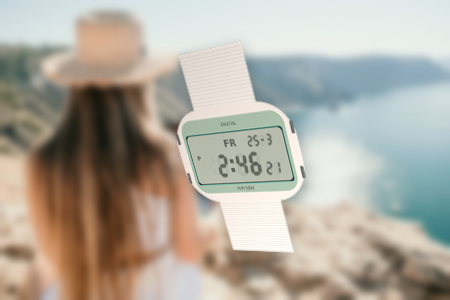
{"hour": 2, "minute": 46, "second": 21}
